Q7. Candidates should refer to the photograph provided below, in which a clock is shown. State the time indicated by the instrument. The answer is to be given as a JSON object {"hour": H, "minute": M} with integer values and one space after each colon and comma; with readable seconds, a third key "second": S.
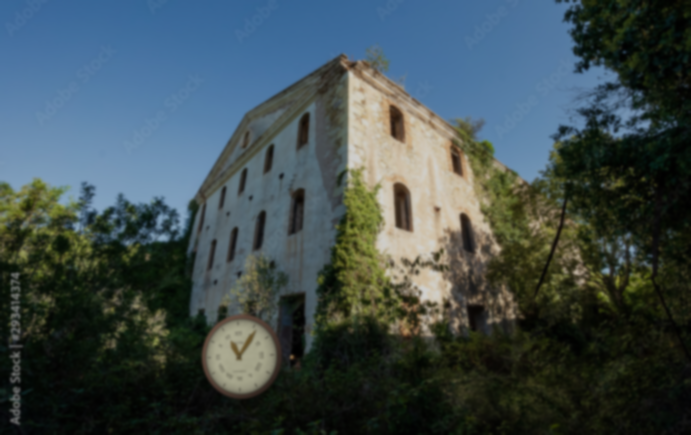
{"hour": 11, "minute": 6}
